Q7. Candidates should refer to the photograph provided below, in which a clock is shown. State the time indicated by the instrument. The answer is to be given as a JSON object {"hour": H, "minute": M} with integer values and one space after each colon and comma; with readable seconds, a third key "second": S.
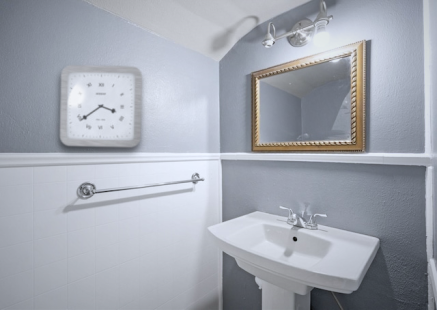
{"hour": 3, "minute": 39}
